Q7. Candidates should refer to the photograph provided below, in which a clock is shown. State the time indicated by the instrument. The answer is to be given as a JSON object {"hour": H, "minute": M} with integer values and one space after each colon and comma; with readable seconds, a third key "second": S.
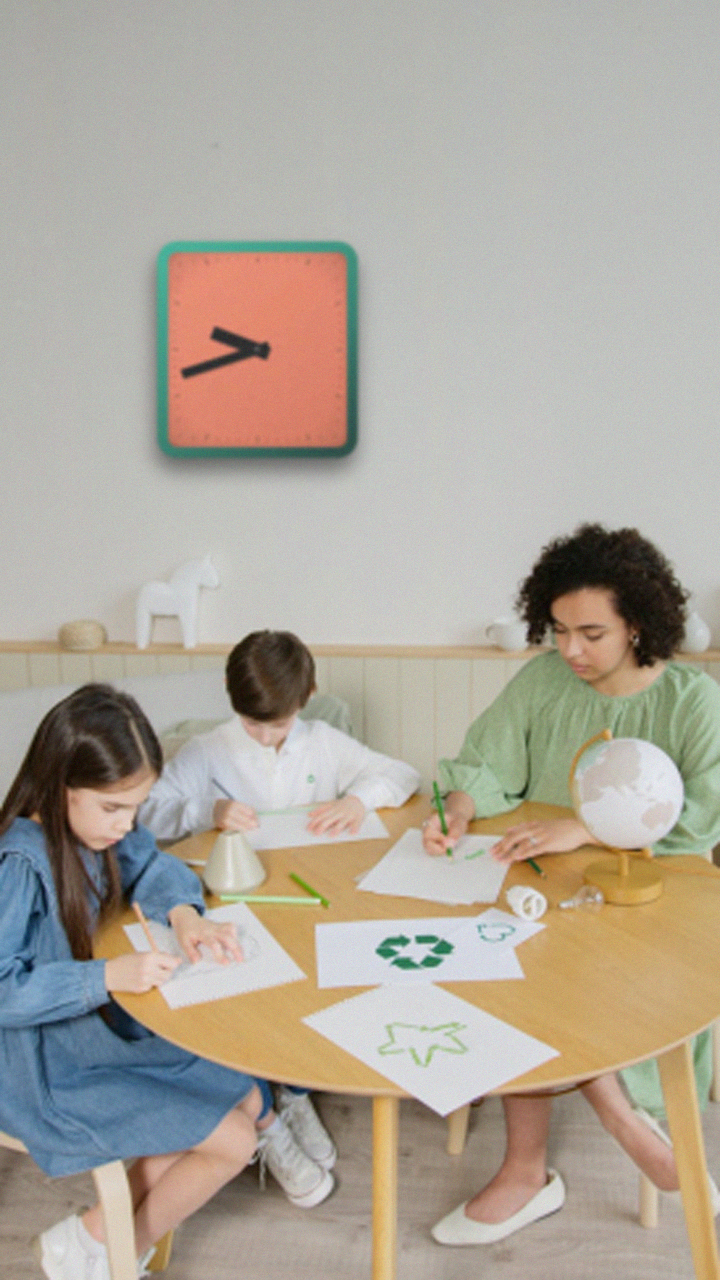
{"hour": 9, "minute": 42}
